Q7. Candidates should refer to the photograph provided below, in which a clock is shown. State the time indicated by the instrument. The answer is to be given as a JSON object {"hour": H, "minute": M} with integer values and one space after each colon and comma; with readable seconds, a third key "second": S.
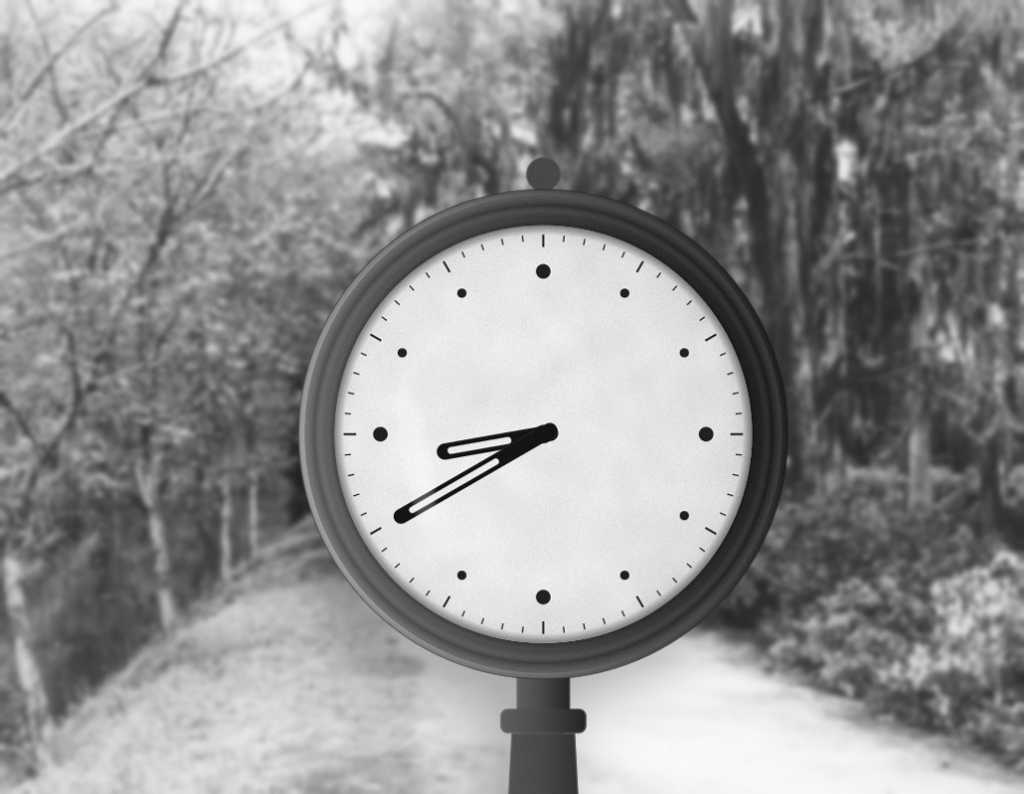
{"hour": 8, "minute": 40}
